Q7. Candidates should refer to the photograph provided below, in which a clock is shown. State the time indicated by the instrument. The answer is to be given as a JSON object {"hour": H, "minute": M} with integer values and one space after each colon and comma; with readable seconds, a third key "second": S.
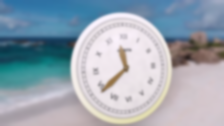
{"hour": 11, "minute": 39}
